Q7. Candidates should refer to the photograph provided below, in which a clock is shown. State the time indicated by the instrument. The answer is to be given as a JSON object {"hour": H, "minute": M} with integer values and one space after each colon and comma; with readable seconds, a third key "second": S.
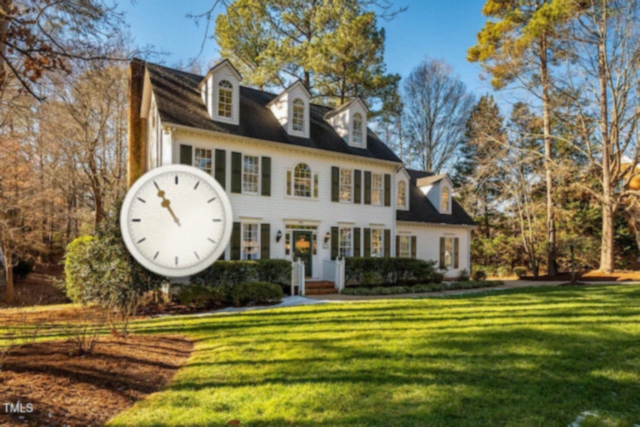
{"hour": 10, "minute": 55}
